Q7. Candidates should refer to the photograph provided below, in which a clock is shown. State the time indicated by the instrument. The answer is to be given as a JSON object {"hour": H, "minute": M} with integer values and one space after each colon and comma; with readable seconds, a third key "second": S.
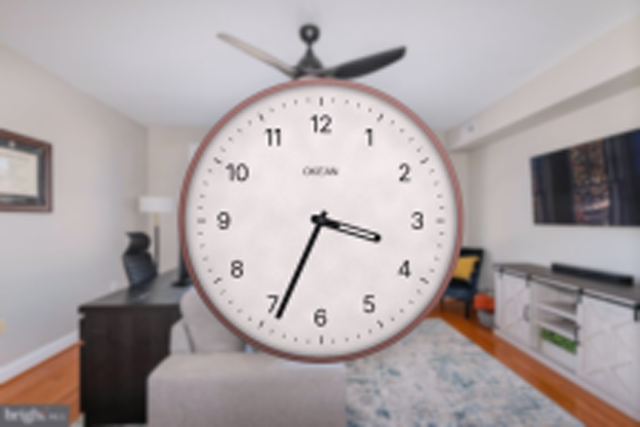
{"hour": 3, "minute": 34}
